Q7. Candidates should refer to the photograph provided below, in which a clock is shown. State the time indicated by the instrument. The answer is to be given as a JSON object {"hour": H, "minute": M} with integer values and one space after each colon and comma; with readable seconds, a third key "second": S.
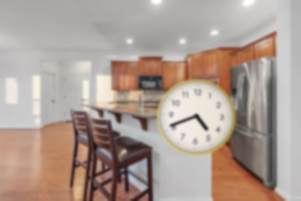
{"hour": 4, "minute": 41}
